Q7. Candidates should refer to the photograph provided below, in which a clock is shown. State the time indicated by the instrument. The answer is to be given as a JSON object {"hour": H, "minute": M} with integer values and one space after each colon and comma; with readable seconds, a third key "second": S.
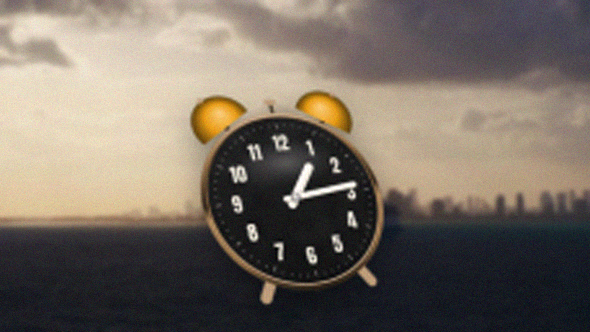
{"hour": 1, "minute": 14}
